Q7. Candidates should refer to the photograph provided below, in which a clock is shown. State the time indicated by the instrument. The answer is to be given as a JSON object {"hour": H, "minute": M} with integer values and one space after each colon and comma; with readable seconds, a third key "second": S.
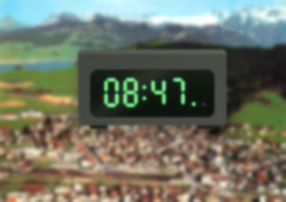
{"hour": 8, "minute": 47}
